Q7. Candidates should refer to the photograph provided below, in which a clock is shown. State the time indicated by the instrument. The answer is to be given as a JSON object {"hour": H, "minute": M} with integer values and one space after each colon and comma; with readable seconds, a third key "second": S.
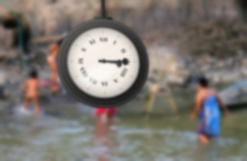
{"hour": 3, "minute": 15}
